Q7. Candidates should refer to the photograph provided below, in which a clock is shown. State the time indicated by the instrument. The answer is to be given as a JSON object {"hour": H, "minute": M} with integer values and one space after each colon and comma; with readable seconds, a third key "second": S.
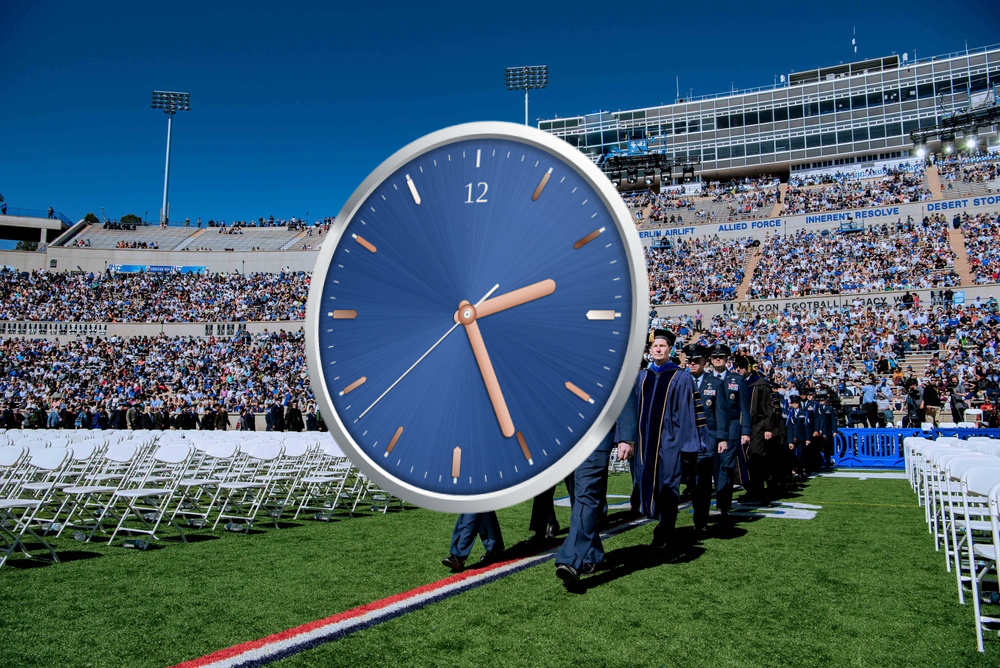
{"hour": 2, "minute": 25, "second": 38}
